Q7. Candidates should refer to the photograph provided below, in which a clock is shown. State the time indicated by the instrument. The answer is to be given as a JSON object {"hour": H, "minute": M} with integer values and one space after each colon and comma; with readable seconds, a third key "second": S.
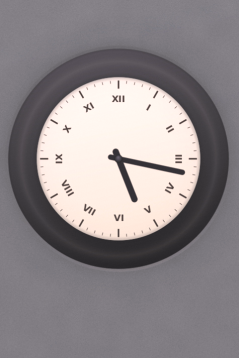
{"hour": 5, "minute": 17}
